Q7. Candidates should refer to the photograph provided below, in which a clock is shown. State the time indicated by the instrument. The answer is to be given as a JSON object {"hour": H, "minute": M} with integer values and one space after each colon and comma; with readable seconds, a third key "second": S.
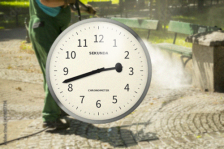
{"hour": 2, "minute": 42}
